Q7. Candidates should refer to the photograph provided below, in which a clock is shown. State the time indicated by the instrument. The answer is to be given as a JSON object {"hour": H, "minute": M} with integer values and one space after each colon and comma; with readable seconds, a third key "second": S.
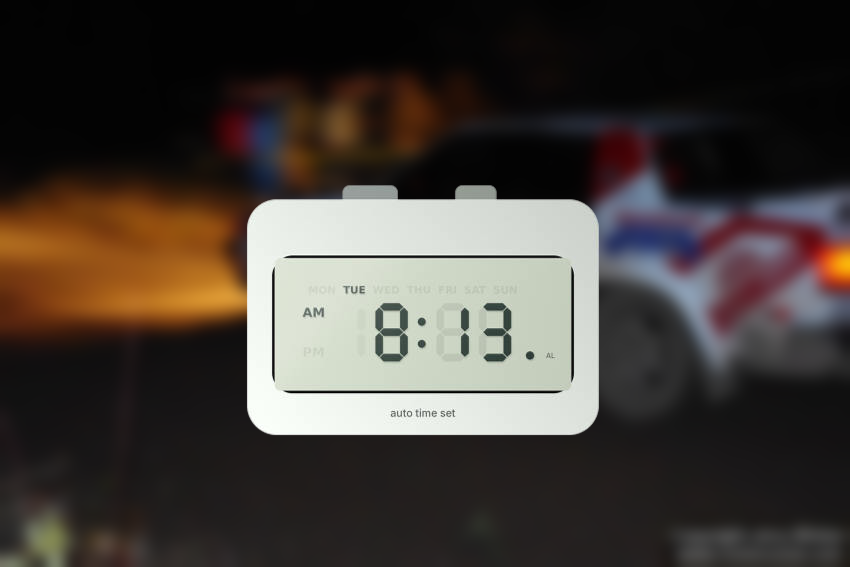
{"hour": 8, "minute": 13}
